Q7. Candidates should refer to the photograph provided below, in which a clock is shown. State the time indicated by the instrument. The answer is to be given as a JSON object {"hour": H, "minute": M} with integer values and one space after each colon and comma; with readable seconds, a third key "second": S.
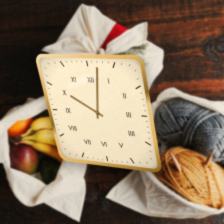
{"hour": 10, "minute": 2}
